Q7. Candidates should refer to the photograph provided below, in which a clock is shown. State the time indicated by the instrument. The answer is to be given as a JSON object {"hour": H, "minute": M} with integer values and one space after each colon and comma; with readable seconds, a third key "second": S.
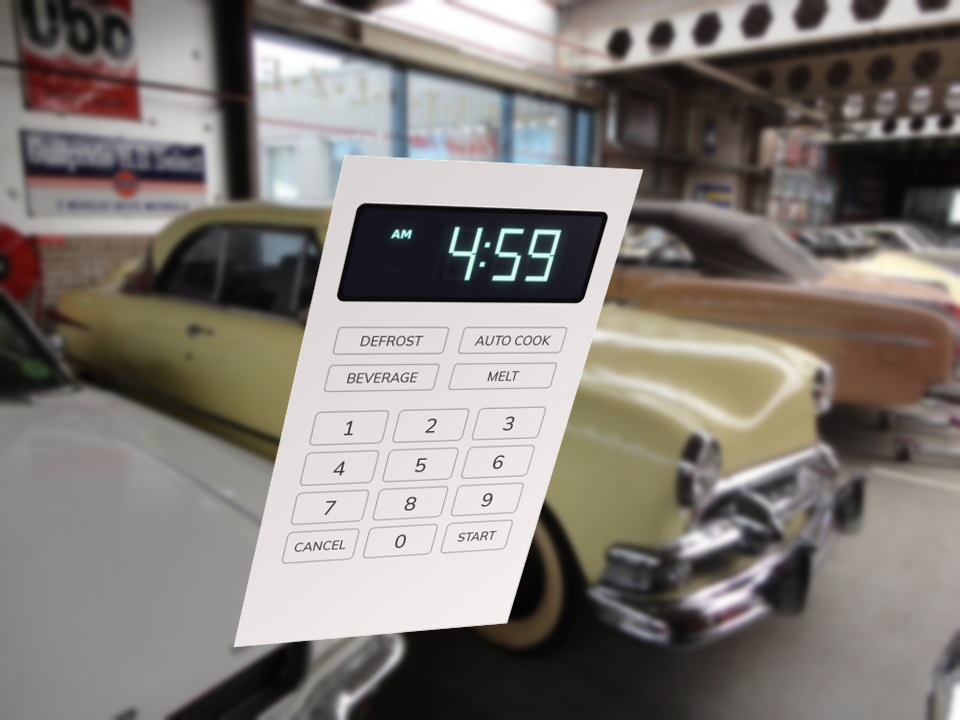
{"hour": 4, "minute": 59}
